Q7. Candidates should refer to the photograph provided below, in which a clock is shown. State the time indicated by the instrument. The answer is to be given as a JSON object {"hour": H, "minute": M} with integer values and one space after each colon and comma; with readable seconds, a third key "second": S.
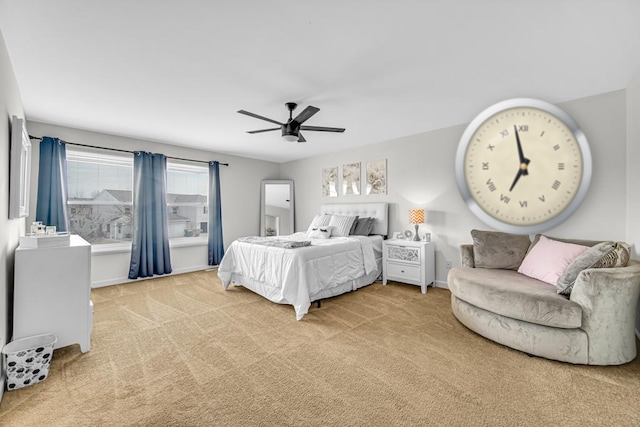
{"hour": 6, "minute": 58}
